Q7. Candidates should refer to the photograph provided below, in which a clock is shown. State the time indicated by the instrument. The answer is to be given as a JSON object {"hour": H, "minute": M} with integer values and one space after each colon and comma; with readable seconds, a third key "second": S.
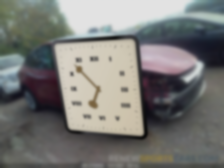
{"hour": 6, "minute": 53}
